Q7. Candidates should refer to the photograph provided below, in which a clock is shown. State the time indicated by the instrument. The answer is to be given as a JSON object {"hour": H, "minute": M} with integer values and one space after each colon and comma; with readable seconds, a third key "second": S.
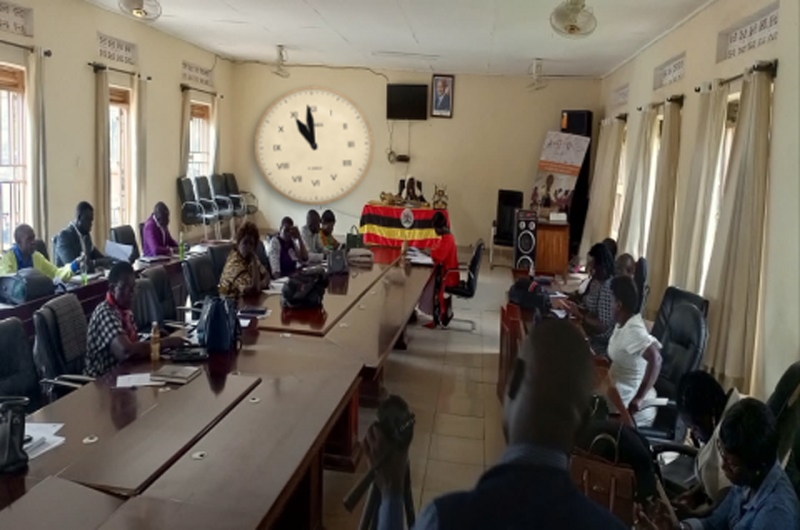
{"hour": 10, "minute": 59}
